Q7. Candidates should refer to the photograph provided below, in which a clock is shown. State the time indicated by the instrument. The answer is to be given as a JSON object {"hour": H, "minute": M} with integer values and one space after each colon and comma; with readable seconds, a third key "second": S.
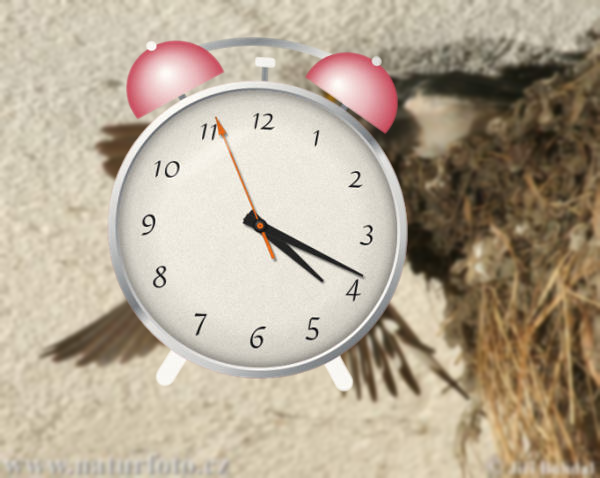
{"hour": 4, "minute": 18, "second": 56}
